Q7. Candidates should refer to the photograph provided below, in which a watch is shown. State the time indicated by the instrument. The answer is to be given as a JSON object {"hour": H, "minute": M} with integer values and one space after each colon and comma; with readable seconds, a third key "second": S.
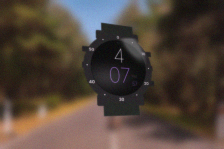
{"hour": 4, "minute": 7}
